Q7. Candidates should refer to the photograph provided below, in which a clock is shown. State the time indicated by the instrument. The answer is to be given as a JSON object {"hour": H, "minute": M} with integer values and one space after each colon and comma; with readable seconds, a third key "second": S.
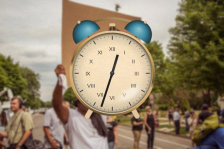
{"hour": 12, "minute": 33}
